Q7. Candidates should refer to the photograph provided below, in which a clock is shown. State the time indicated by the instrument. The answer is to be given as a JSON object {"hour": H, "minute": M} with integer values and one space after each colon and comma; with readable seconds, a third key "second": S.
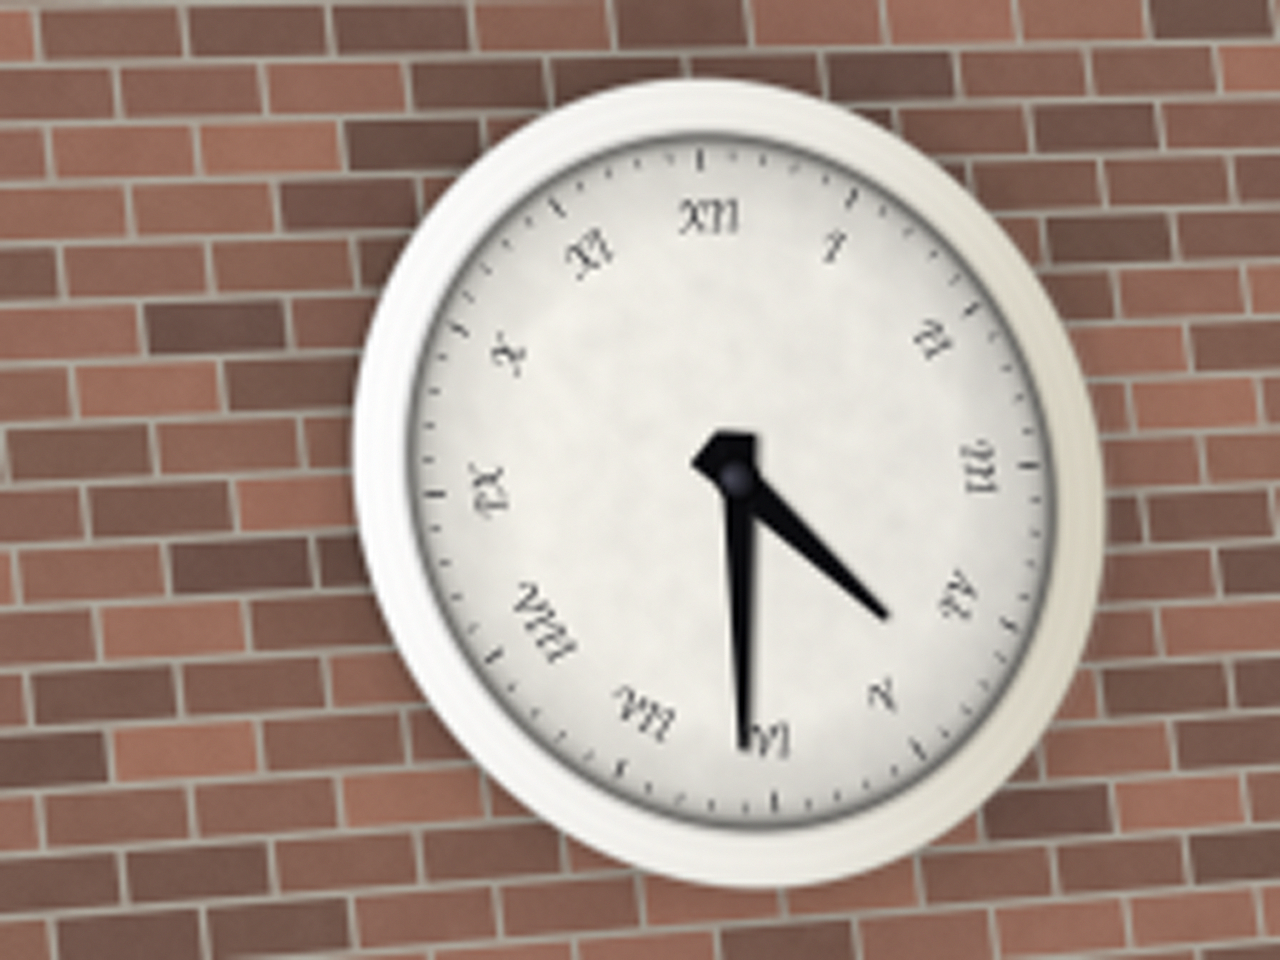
{"hour": 4, "minute": 31}
